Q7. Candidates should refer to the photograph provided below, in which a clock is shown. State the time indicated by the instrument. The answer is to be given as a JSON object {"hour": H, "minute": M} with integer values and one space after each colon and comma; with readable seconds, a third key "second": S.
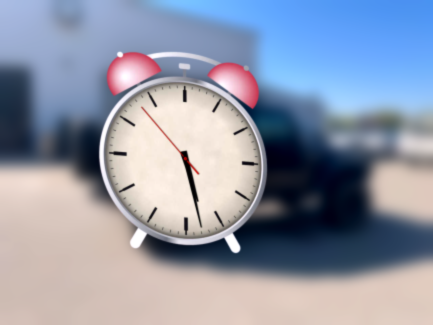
{"hour": 5, "minute": 27, "second": 53}
